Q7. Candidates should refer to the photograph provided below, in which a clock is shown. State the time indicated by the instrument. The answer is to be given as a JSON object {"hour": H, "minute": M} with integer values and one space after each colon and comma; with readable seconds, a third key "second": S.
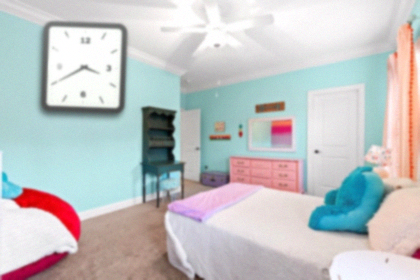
{"hour": 3, "minute": 40}
